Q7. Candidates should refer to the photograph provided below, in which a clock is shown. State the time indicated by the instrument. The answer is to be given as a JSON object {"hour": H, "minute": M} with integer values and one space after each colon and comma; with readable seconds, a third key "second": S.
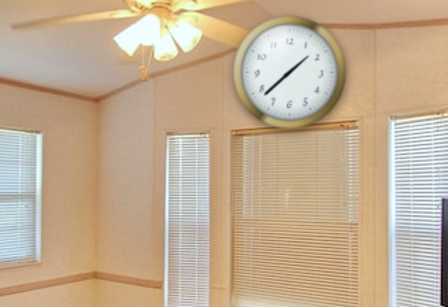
{"hour": 1, "minute": 38}
